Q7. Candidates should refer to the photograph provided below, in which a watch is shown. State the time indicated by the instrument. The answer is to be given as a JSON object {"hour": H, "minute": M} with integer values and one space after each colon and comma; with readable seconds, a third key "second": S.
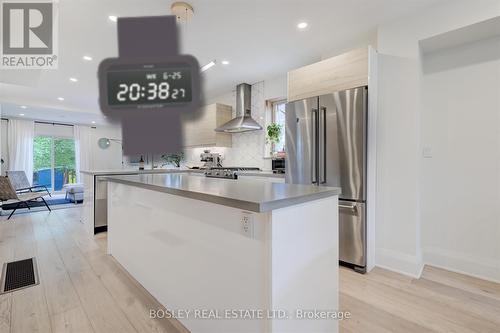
{"hour": 20, "minute": 38}
